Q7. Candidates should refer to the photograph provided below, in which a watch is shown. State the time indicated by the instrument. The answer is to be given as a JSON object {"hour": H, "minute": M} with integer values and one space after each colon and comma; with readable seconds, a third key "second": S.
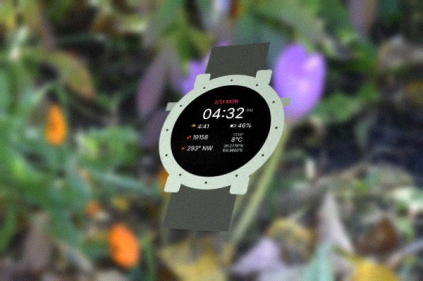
{"hour": 4, "minute": 32}
